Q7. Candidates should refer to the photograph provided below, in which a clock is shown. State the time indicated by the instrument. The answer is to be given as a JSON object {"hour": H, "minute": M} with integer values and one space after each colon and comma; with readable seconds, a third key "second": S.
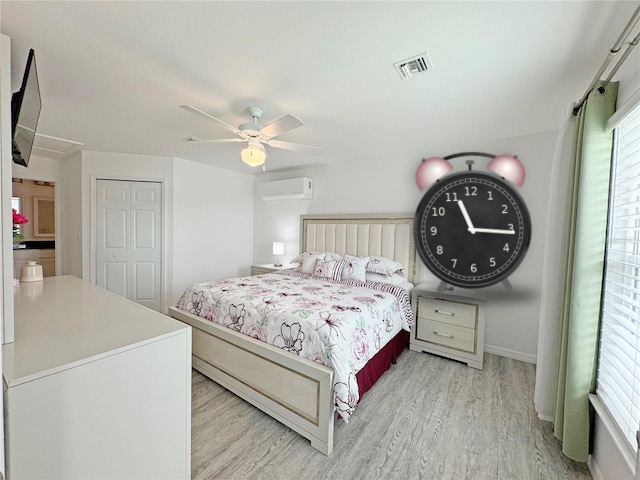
{"hour": 11, "minute": 16}
